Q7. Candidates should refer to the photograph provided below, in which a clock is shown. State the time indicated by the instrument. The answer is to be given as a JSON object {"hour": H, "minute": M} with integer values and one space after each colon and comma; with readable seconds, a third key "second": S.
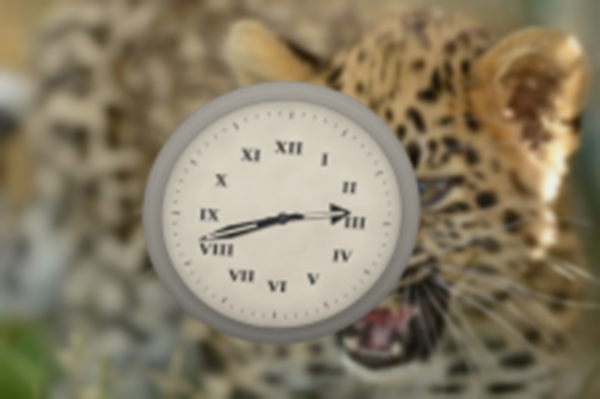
{"hour": 2, "minute": 42}
